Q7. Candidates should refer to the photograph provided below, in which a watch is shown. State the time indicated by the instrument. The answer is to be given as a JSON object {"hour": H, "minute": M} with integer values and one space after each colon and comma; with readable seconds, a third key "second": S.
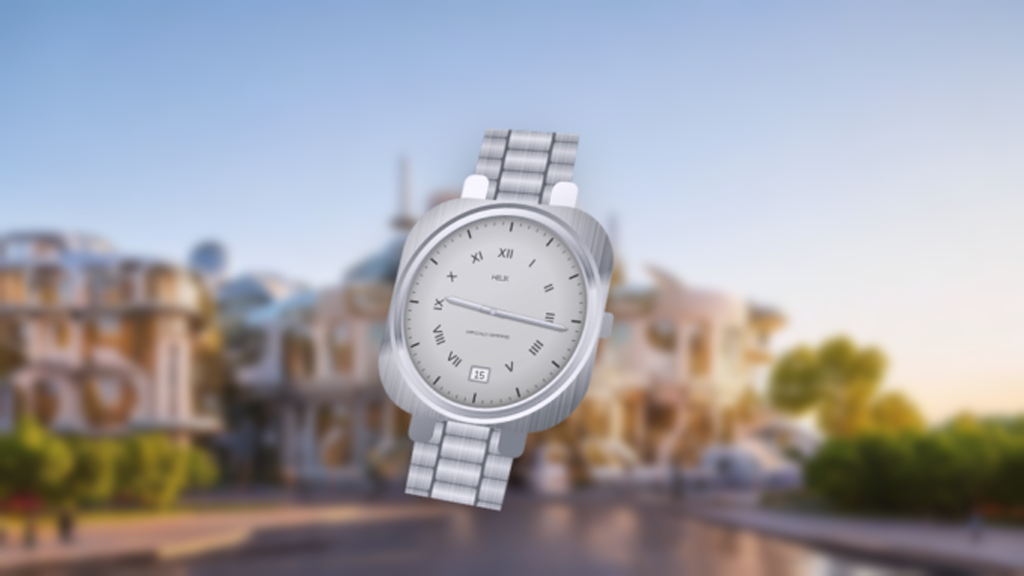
{"hour": 9, "minute": 16}
